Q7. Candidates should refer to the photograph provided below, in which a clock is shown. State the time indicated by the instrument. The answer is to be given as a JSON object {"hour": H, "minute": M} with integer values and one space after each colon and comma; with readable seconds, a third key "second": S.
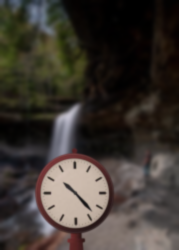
{"hour": 10, "minute": 23}
